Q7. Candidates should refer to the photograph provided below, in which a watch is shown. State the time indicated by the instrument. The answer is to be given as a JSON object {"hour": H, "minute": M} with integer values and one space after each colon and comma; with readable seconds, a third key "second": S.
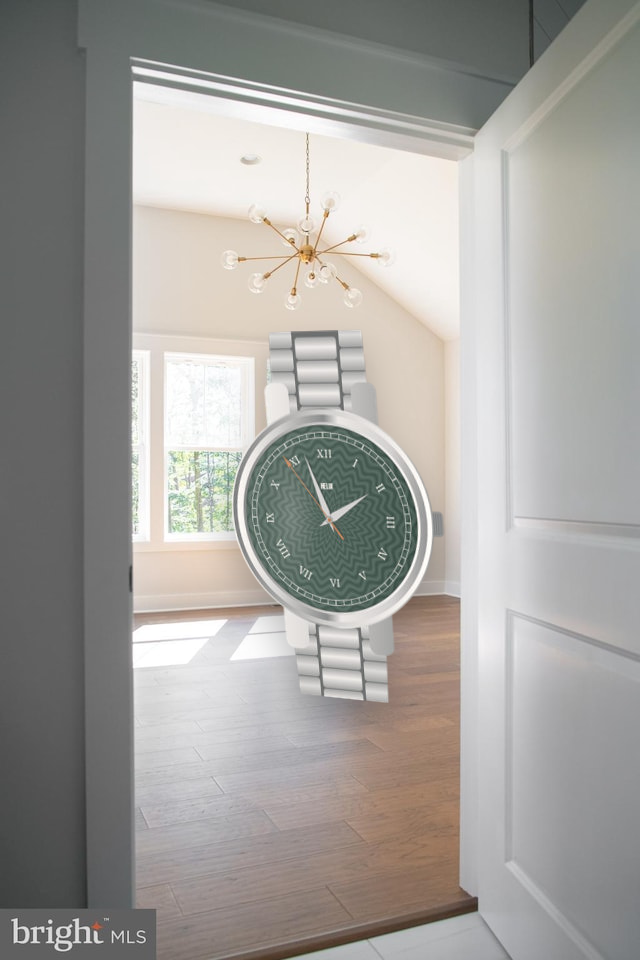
{"hour": 1, "minute": 56, "second": 54}
